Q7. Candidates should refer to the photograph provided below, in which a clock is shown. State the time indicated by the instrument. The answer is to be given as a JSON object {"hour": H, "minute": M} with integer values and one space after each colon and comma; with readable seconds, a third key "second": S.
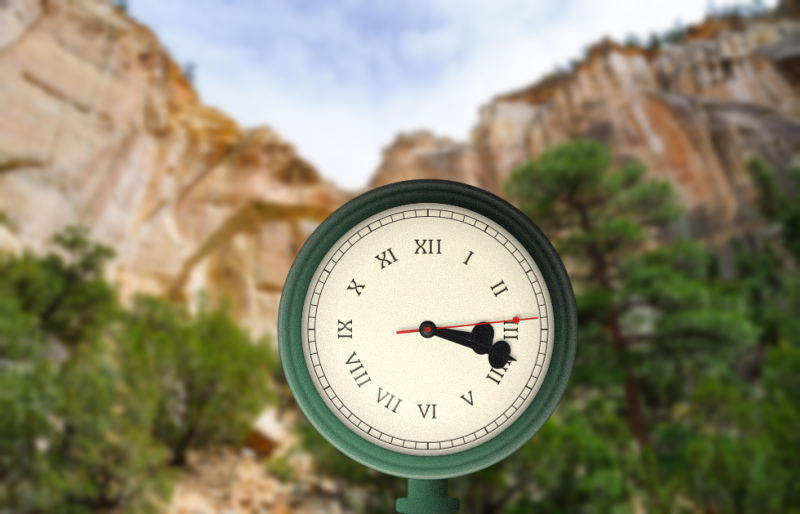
{"hour": 3, "minute": 18, "second": 14}
